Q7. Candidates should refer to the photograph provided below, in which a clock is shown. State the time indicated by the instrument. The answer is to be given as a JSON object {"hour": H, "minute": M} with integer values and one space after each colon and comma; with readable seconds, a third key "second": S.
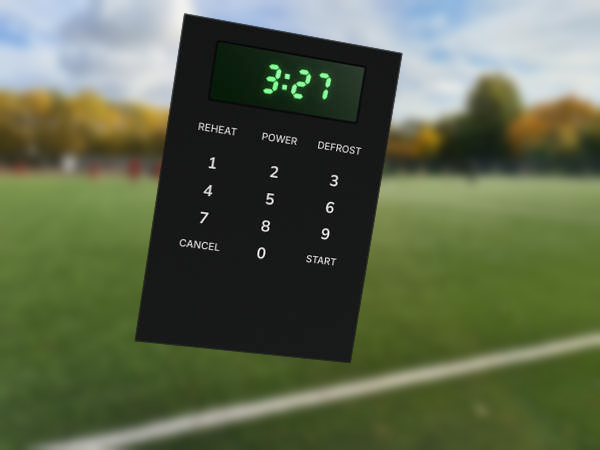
{"hour": 3, "minute": 27}
